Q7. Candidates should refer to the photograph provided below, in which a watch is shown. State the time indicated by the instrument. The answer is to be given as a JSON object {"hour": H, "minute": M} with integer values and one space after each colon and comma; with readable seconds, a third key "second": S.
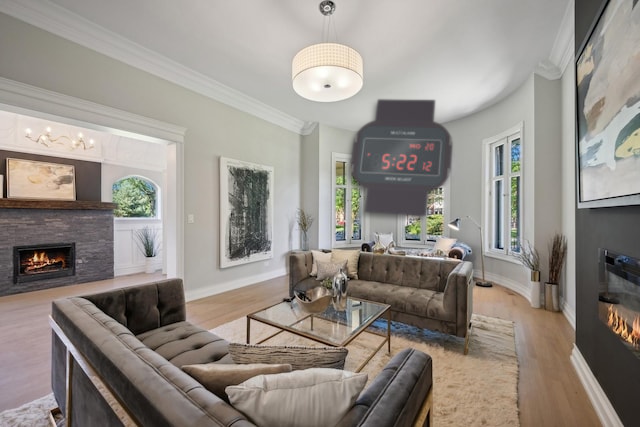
{"hour": 5, "minute": 22}
